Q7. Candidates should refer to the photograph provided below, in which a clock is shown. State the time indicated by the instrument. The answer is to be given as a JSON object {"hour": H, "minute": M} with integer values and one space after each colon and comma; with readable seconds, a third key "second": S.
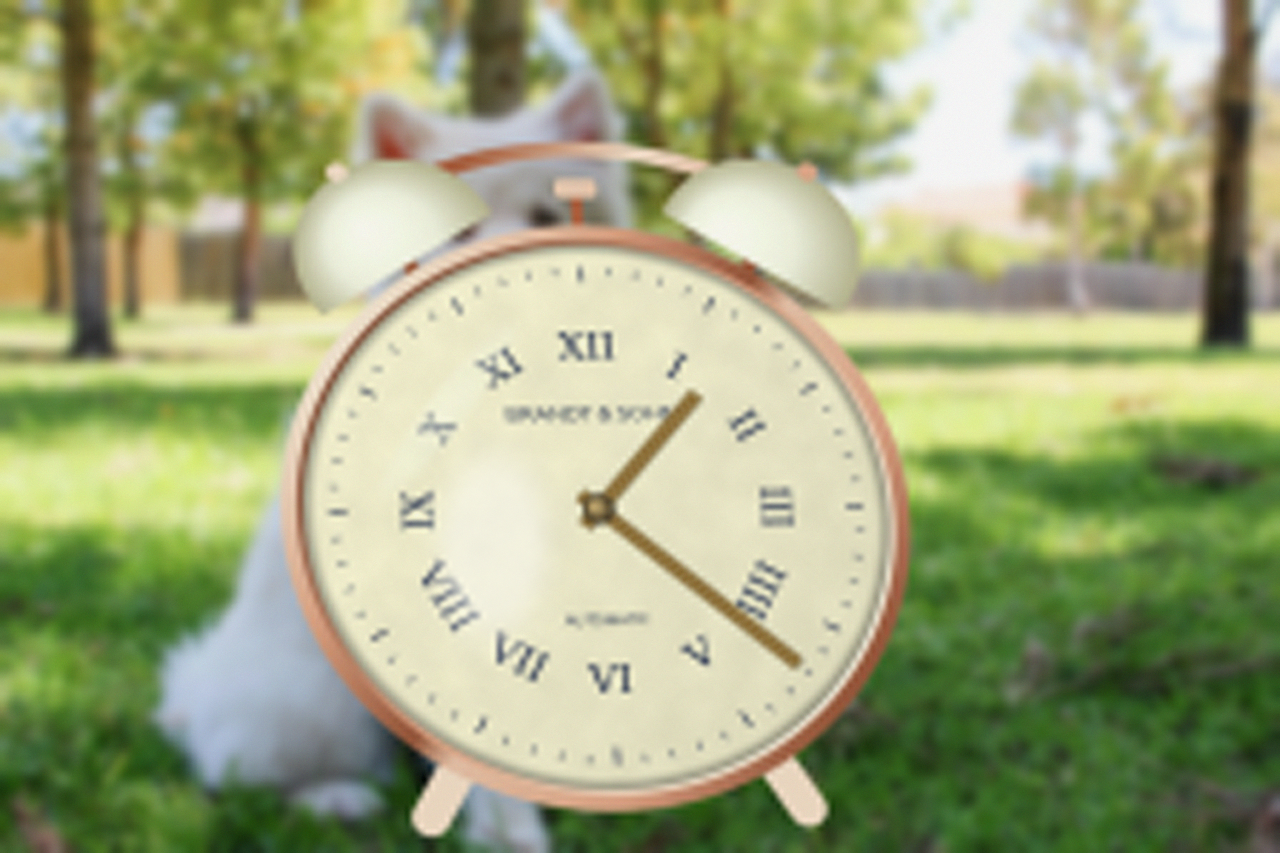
{"hour": 1, "minute": 22}
